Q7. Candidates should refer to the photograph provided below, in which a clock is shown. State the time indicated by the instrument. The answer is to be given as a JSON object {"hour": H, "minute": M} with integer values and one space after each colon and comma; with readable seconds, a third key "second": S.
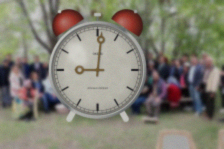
{"hour": 9, "minute": 1}
